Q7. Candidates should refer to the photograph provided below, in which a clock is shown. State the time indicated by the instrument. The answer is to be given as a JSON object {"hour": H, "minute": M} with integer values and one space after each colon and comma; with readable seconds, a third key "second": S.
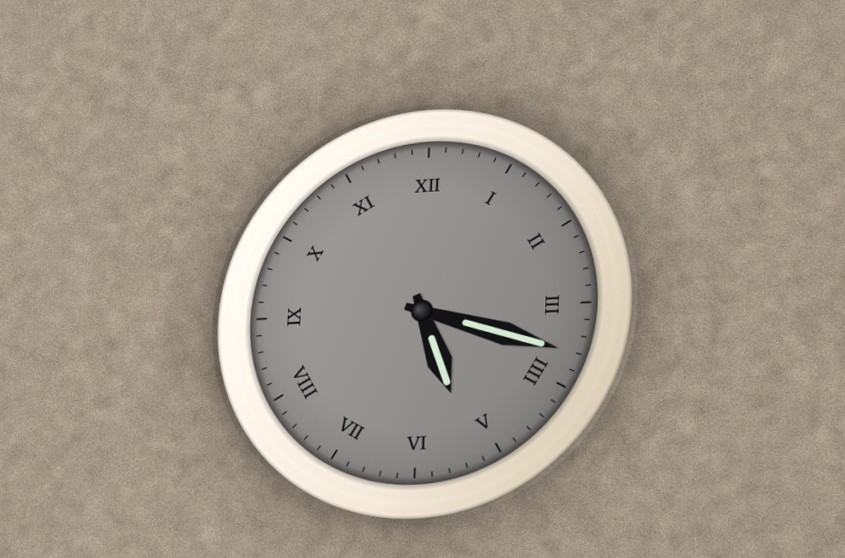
{"hour": 5, "minute": 18}
